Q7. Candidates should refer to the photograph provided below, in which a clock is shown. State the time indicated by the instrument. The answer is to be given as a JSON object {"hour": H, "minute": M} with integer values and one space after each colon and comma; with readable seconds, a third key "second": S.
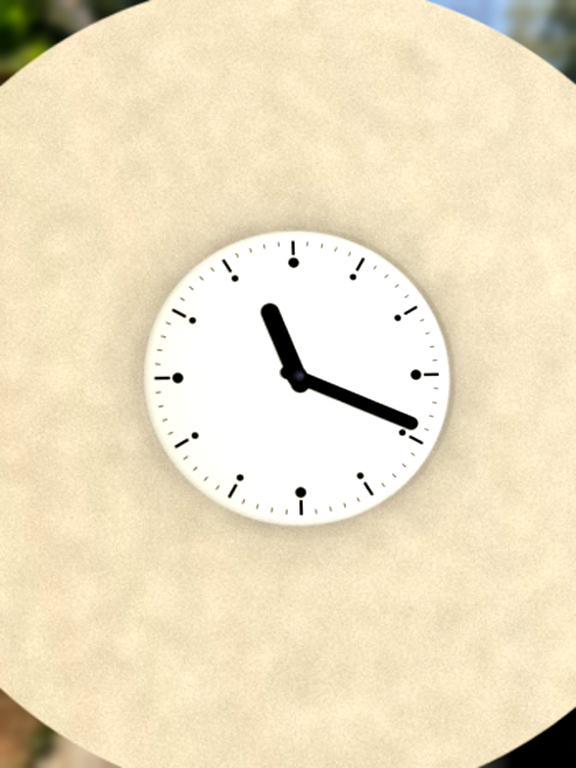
{"hour": 11, "minute": 19}
